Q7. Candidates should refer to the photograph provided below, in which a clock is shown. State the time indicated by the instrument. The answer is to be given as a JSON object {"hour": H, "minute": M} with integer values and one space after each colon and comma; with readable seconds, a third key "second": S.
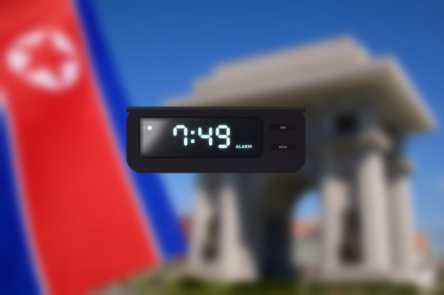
{"hour": 7, "minute": 49}
